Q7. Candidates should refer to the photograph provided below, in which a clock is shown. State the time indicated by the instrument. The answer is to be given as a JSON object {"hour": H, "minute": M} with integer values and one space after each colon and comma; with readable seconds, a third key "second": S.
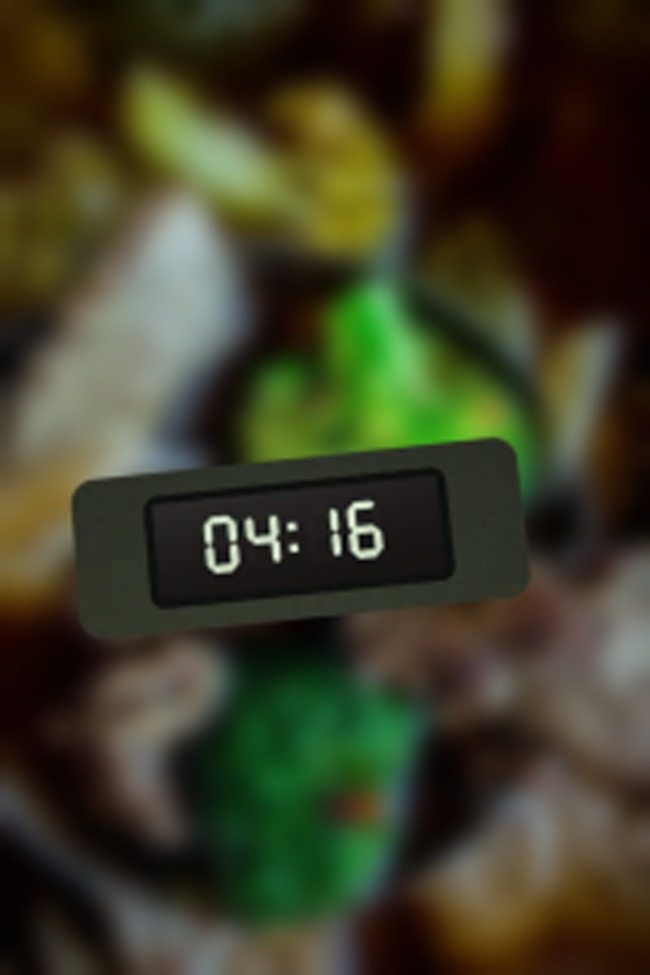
{"hour": 4, "minute": 16}
